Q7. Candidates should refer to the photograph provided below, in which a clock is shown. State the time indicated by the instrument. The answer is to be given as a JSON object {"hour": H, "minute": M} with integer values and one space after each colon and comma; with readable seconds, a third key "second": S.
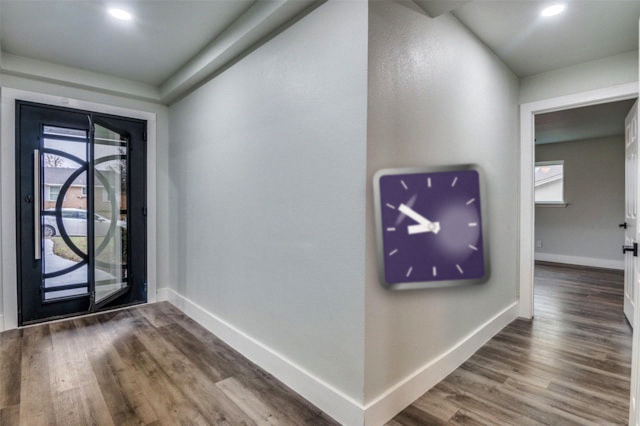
{"hour": 8, "minute": 51}
